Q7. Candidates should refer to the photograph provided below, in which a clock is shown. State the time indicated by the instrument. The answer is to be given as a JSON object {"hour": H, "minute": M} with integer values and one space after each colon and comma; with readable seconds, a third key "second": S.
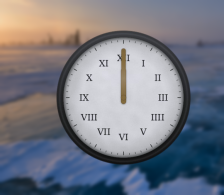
{"hour": 12, "minute": 0}
